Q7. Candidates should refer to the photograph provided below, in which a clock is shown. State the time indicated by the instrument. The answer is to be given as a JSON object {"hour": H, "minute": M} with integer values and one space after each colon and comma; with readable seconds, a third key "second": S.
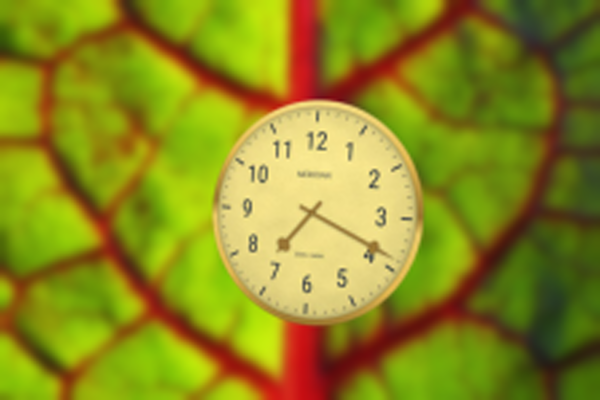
{"hour": 7, "minute": 19}
